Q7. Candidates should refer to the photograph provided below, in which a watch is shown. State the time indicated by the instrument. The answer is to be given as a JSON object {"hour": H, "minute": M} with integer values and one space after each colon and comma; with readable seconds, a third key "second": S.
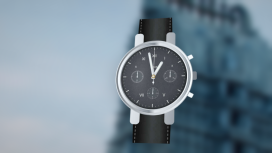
{"hour": 12, "minute": 58}
